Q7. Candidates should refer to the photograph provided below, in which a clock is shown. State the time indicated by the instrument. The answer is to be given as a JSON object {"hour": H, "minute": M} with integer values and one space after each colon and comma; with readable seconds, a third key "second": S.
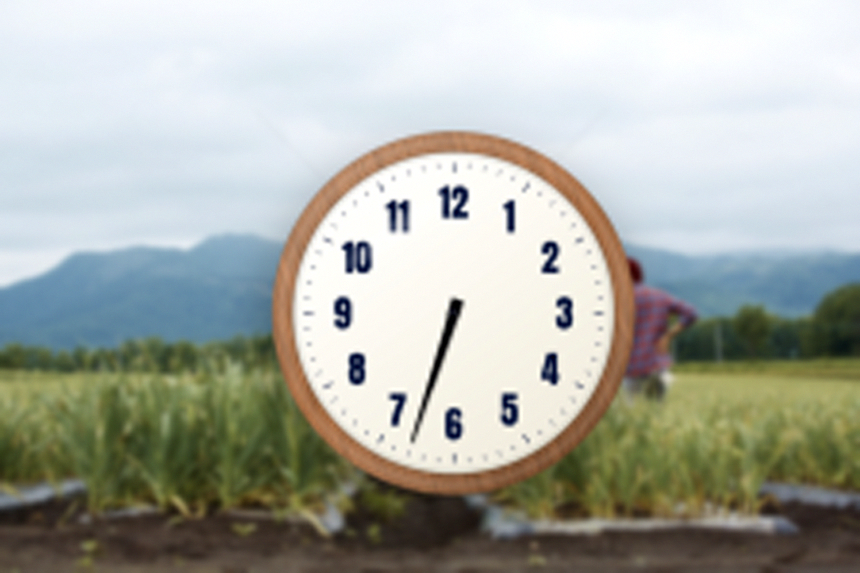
{"hour": 6, "minute": 33}
